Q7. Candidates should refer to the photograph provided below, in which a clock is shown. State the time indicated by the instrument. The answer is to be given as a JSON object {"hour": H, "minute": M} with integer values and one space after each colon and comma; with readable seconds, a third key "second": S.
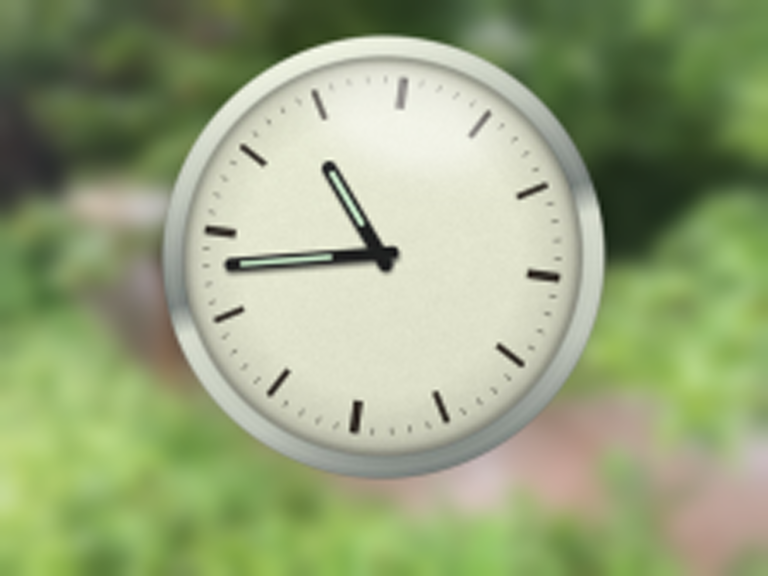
{"hour": 10, "minute": 43}
